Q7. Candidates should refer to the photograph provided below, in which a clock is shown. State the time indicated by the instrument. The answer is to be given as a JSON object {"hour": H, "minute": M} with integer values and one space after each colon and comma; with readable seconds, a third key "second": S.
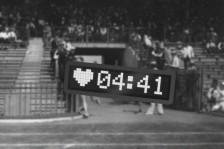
{"hour": 4, "minute": 41}
